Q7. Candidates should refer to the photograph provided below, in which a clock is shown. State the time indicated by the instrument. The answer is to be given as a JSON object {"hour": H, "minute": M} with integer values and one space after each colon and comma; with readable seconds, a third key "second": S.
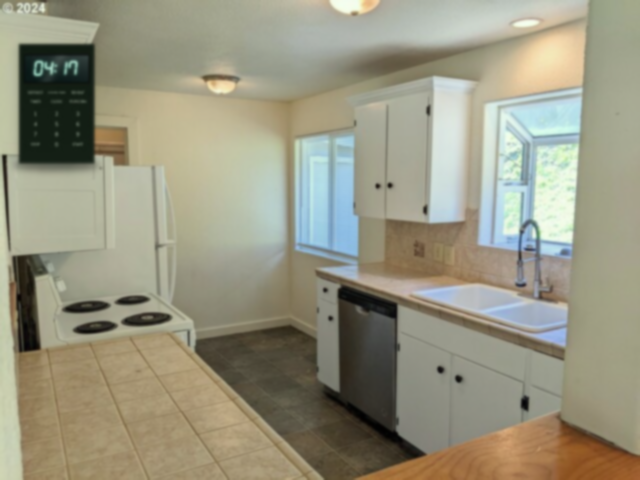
{"hour": 4, "minute": 17}
